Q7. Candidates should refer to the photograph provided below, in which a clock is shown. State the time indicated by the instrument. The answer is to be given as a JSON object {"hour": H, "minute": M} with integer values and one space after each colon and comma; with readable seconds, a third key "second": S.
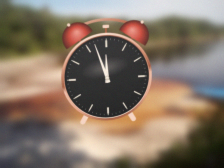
{"hour": 11, "minute": 57}
